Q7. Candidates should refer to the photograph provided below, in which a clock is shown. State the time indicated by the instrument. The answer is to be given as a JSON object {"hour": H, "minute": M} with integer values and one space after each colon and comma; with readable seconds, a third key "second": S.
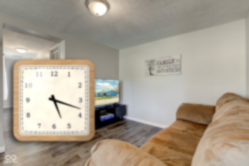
{"hour": 5, "minute": 18}
